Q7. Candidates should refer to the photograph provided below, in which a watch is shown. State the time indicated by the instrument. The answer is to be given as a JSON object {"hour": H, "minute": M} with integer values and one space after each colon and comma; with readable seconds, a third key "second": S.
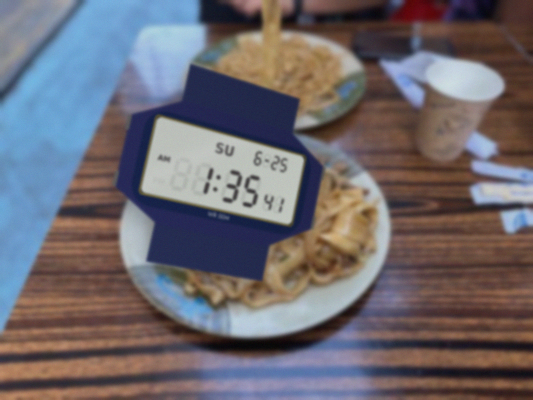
{"hour": 1, "minute": 35, "second": 41}
